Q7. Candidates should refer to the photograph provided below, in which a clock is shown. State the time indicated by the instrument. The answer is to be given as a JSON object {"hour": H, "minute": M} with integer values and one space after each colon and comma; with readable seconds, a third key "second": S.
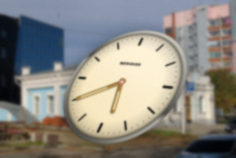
{"hour": 5, "minute": 40}
